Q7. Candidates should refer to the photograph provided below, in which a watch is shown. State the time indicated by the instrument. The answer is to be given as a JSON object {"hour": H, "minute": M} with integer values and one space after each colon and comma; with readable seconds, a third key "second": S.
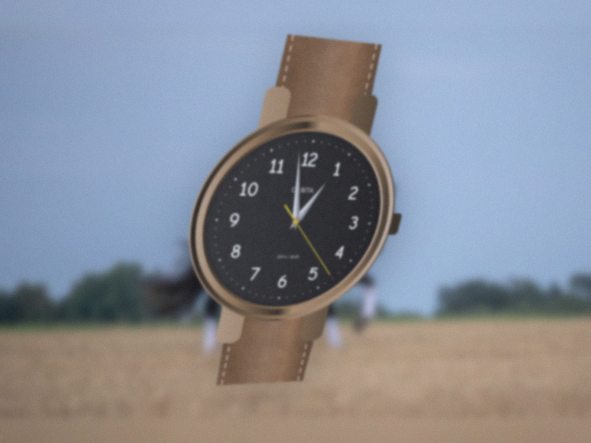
{"hour": 12, "minute": 58, "second": 23}
